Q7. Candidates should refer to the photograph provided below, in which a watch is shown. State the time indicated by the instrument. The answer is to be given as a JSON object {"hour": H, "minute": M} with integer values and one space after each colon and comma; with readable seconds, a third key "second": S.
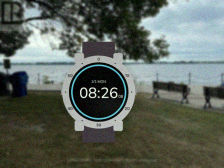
{"hour": 8, "minute": 26}
